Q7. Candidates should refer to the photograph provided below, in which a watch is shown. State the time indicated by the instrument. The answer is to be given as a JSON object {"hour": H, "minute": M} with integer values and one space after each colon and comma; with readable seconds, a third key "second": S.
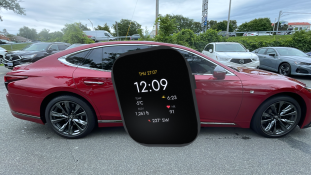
{"hour": 12, "minute": 9}
